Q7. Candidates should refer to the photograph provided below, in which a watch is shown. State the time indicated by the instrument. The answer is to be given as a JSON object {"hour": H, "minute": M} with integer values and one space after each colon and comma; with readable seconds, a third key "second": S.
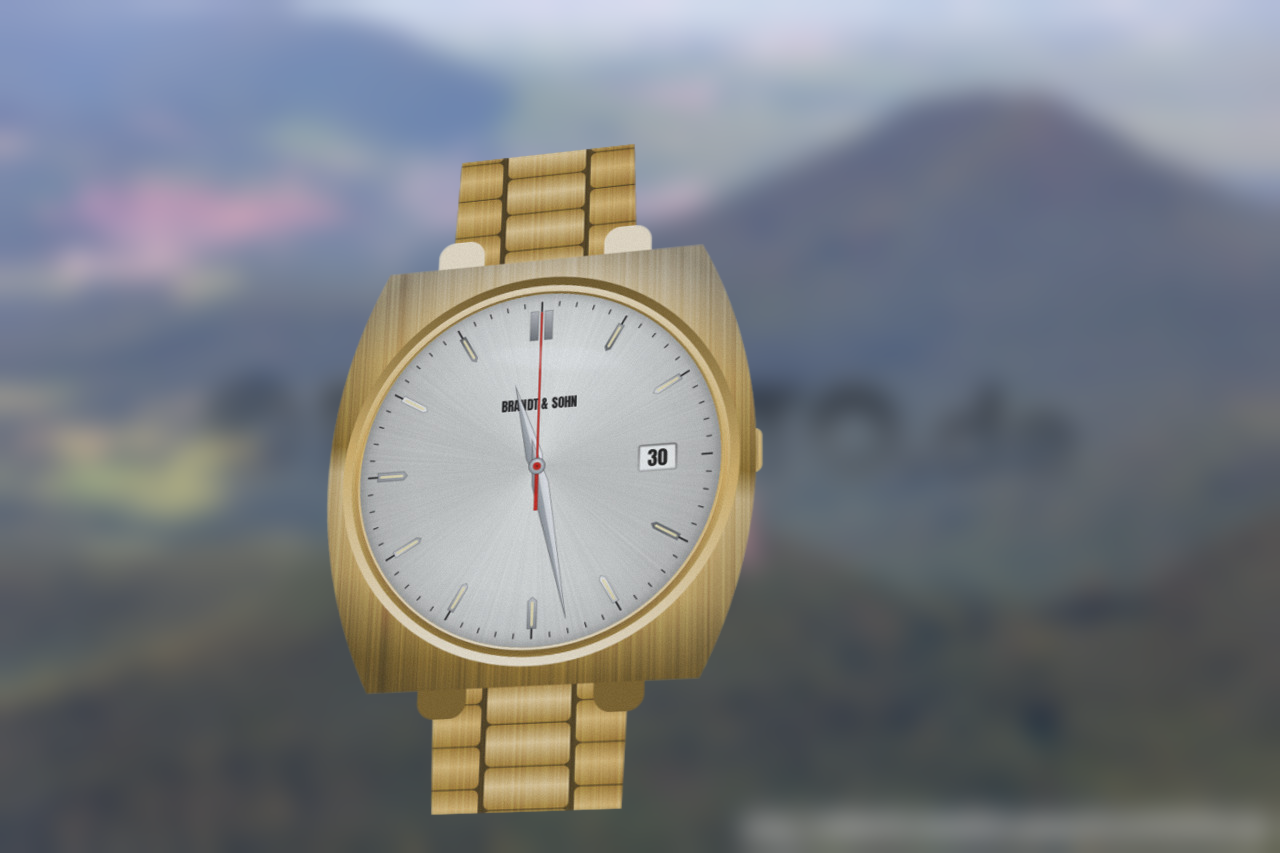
{"hour": 11, "minute": 28, "second": 0}
